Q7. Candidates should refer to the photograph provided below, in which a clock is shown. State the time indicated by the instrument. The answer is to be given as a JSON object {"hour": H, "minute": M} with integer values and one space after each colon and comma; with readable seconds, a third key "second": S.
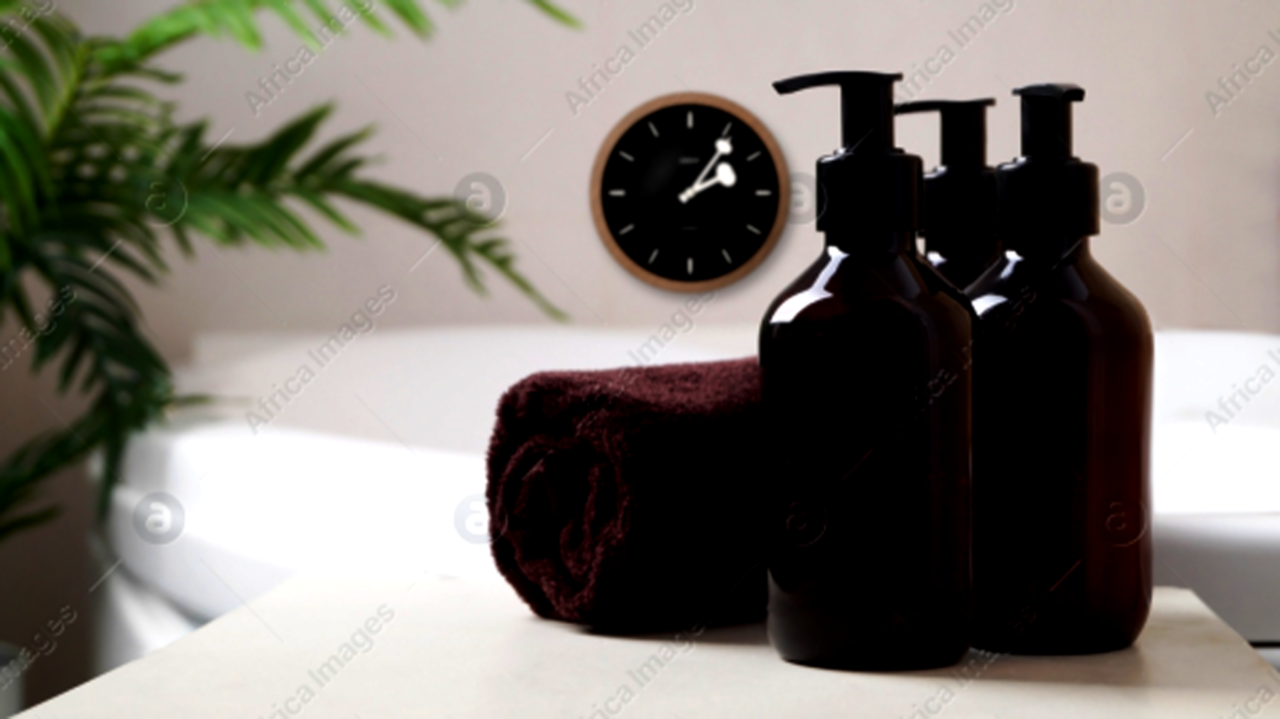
{"hour": 2, "minute": 6}
